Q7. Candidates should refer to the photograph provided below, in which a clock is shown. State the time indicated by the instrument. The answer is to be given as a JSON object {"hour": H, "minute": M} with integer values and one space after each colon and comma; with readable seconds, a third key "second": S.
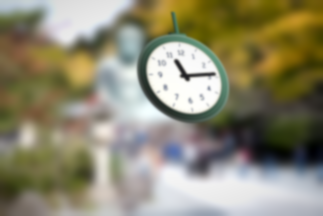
{"hour": 11, "minute": 14}
